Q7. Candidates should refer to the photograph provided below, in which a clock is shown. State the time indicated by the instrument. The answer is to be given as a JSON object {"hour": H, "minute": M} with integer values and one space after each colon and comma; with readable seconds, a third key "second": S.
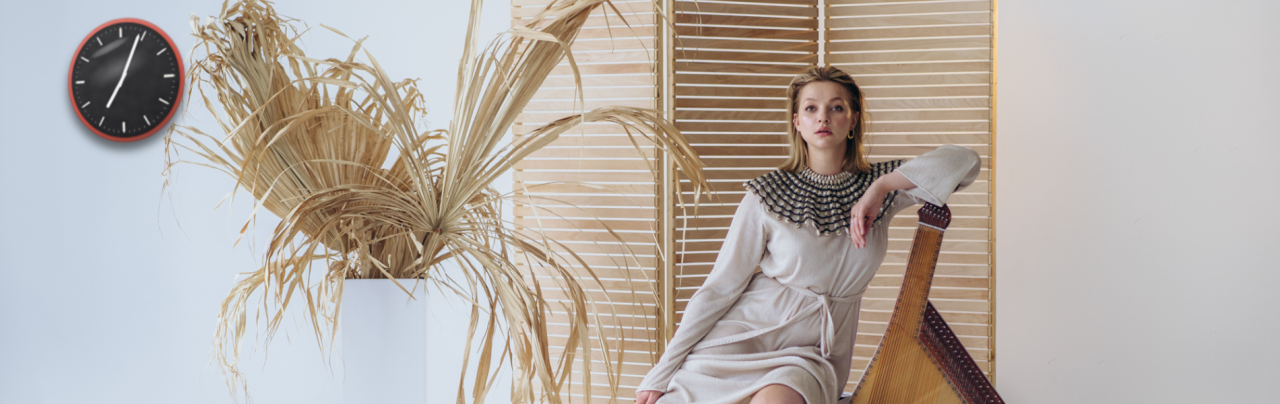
{"hour": 7, "minute": 4}
